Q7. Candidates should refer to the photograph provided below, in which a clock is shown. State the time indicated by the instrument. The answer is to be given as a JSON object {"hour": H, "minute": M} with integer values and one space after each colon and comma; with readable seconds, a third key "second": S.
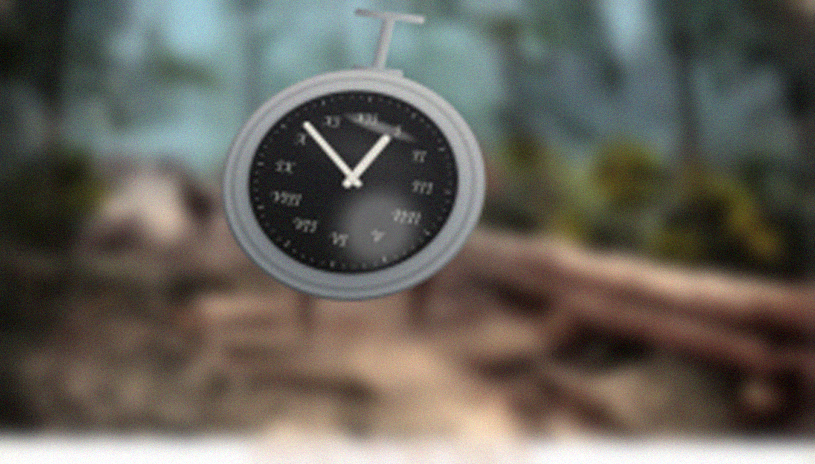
{"hour": 12, "minute": 52}
